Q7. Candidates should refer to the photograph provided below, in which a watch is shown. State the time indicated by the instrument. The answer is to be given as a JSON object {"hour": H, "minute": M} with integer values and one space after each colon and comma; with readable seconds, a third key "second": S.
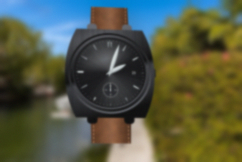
{"hour": 2, "minute": 3}
